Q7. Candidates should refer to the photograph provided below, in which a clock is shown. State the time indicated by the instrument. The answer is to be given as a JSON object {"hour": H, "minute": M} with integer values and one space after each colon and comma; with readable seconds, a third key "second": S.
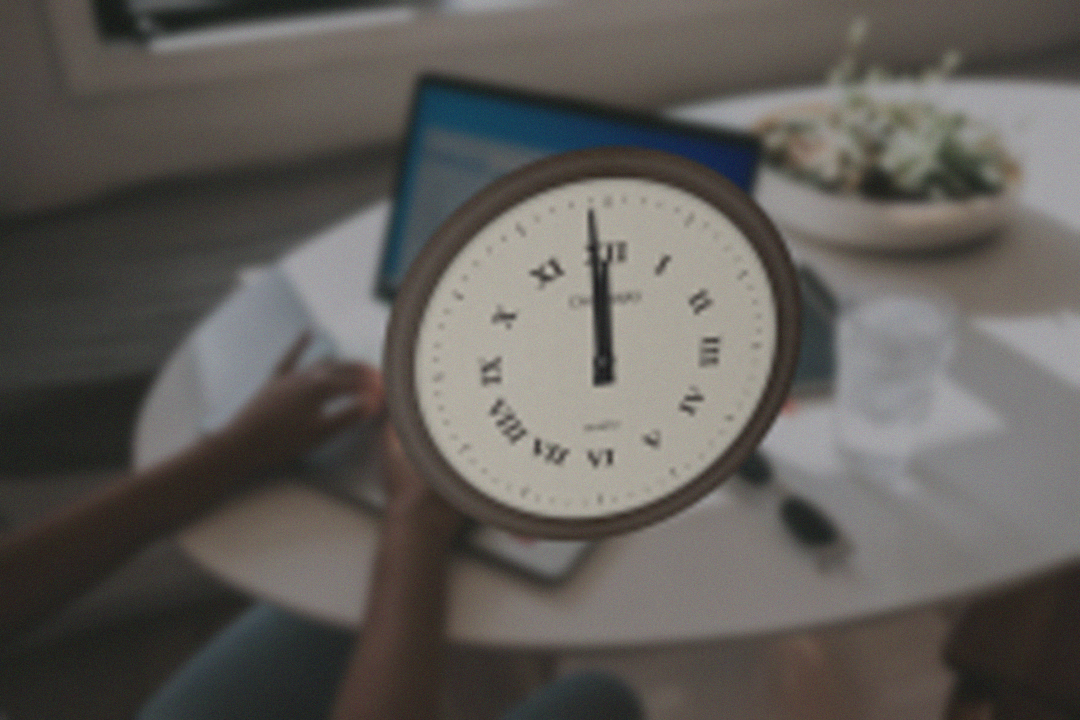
{"hour": 11, "minute": 59}
